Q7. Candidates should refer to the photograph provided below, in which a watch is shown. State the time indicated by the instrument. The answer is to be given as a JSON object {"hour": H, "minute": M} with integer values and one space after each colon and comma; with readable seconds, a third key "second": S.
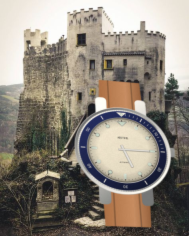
{"hour": 5, "minute": 15}
